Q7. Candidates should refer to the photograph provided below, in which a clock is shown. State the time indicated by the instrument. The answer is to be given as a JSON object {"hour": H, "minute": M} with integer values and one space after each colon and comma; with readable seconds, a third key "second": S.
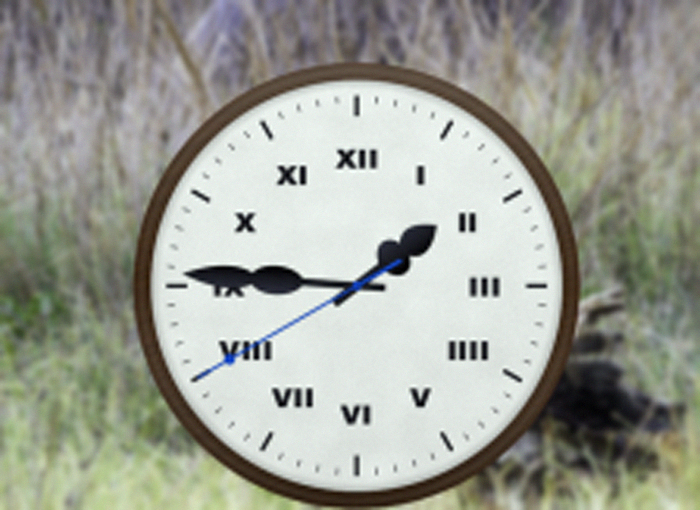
{"hour": 1, "minute": 45, "second": 40}
